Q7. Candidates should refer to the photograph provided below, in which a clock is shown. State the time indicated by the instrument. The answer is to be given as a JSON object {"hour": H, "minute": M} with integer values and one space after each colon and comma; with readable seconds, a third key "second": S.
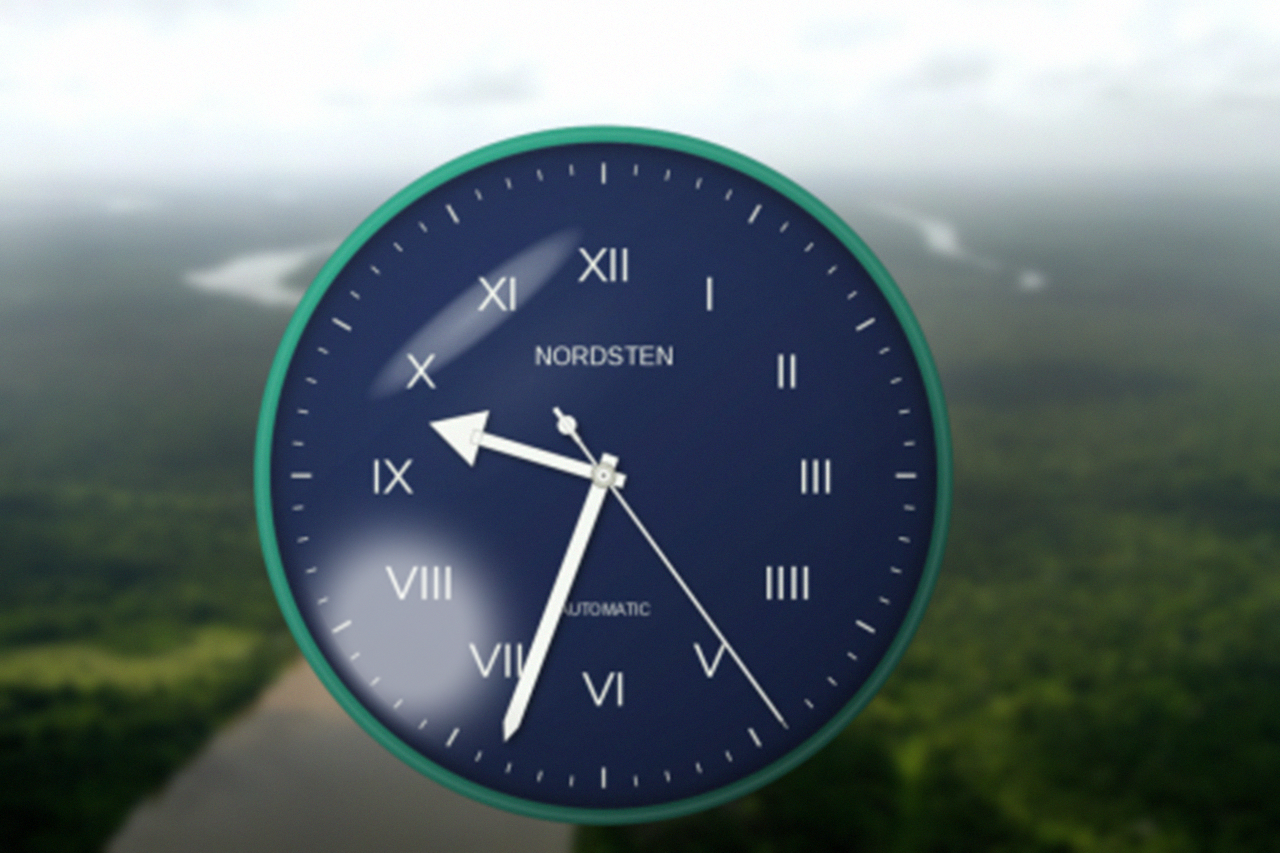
{"hour": 9, "minute": 33, "second": 24}
